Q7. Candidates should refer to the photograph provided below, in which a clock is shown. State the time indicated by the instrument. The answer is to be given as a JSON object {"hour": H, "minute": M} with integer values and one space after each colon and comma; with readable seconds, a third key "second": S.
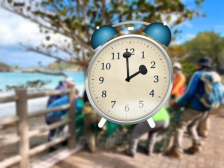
{"hour": 1, "minute": 59}
